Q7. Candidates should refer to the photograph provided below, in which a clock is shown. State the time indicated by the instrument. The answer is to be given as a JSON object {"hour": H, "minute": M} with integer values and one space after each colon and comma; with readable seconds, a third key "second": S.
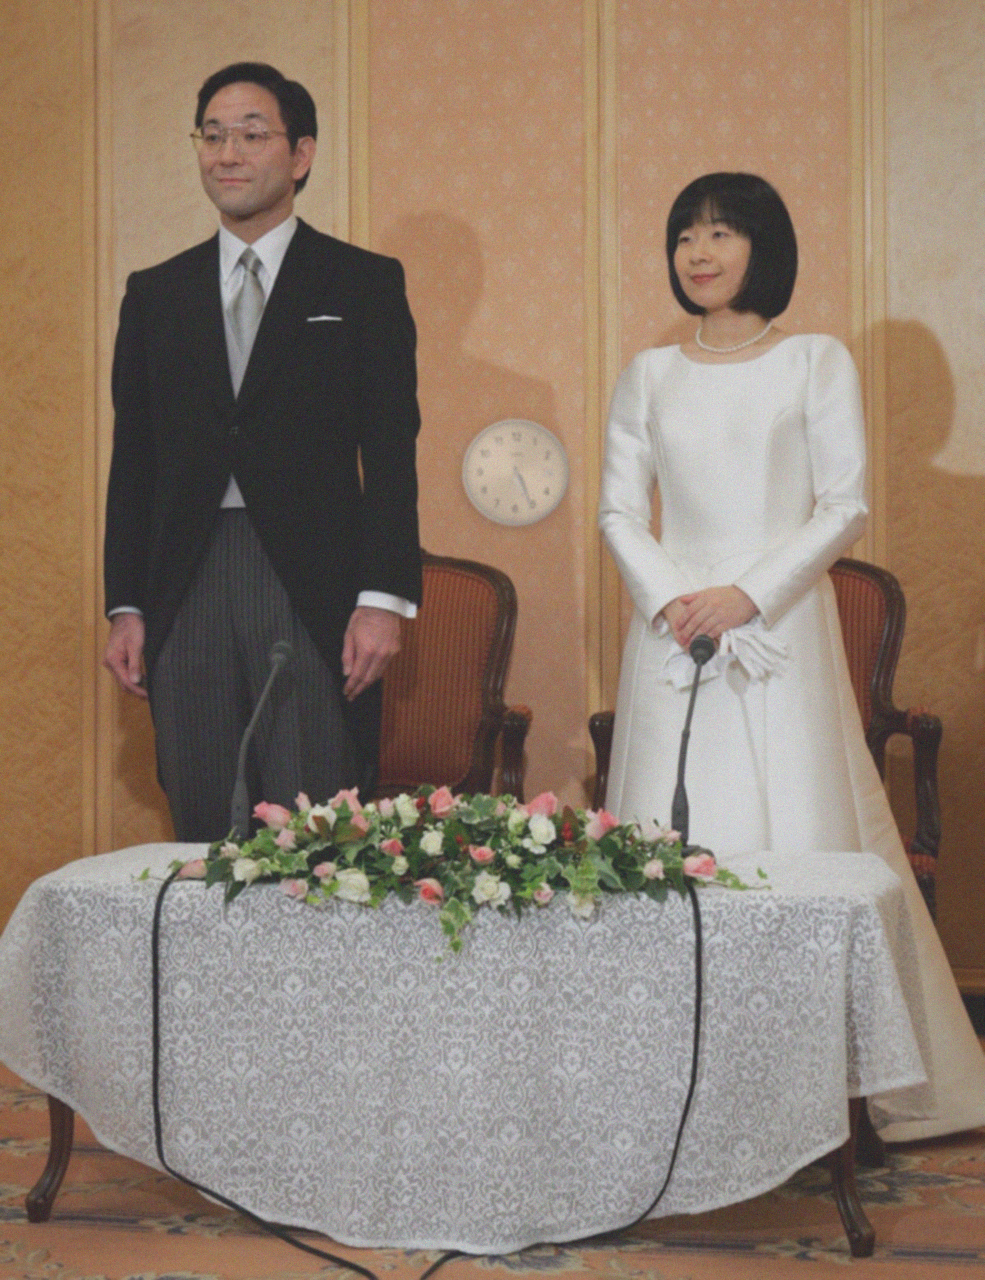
{"hour": 5, "minute": 26}
